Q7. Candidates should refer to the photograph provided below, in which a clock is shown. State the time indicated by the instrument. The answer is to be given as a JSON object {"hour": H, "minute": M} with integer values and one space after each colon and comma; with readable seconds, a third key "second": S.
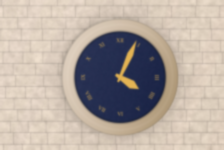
{"hour": 4, "minute": 4}
